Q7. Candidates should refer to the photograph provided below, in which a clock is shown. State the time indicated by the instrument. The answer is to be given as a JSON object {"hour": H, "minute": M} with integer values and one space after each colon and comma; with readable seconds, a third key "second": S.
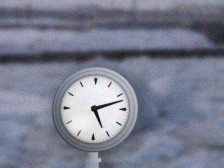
{"hour": 5, "minute": 12}
